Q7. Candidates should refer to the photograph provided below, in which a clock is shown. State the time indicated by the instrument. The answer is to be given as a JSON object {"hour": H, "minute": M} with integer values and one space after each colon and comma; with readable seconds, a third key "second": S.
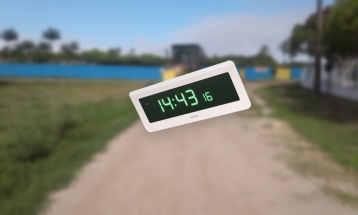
{"hour": 14, "minute": 43, "second": 16}
